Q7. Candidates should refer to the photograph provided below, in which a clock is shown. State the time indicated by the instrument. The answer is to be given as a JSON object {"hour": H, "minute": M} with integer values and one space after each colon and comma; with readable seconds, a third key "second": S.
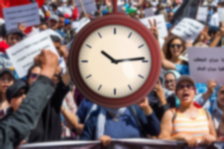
{"hour": 10, "minute": 14}
